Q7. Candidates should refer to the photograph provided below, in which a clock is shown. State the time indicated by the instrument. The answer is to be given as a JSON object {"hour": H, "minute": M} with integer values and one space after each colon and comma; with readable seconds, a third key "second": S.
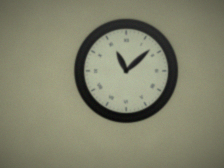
{"hour": 11, "minute": 8}
